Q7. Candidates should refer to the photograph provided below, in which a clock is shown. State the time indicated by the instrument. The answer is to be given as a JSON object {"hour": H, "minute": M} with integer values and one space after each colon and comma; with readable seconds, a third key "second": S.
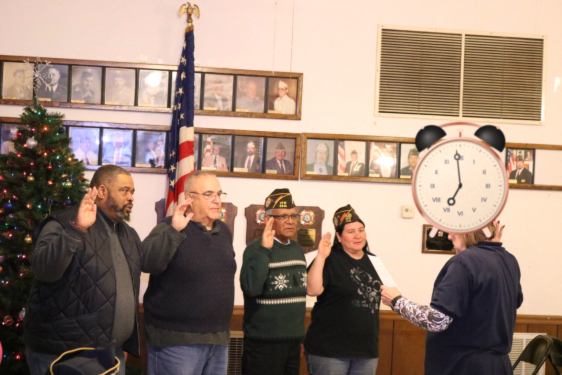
{"hour": 6, "minute": 59}
